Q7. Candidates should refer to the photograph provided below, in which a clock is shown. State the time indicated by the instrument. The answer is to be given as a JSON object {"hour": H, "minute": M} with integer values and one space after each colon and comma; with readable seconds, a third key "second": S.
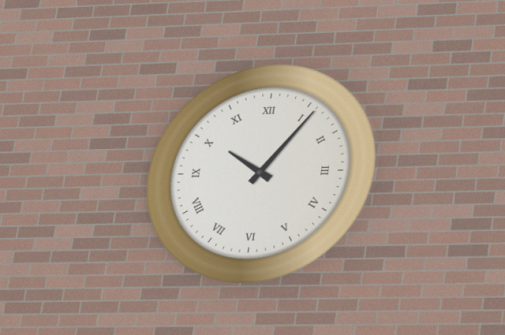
{"hour": 10, "minute": 6}
